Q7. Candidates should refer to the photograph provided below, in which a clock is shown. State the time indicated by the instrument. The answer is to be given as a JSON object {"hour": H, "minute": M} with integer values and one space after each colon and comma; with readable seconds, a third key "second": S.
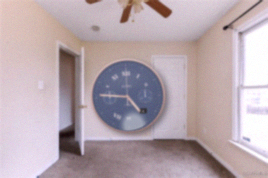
{"hour": 4, "minute": 46}
